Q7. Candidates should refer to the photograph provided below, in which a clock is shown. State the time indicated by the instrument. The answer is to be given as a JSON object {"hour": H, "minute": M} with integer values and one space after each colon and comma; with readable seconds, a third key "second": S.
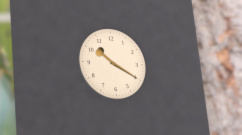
{"hour": 10, "minute": 20}
